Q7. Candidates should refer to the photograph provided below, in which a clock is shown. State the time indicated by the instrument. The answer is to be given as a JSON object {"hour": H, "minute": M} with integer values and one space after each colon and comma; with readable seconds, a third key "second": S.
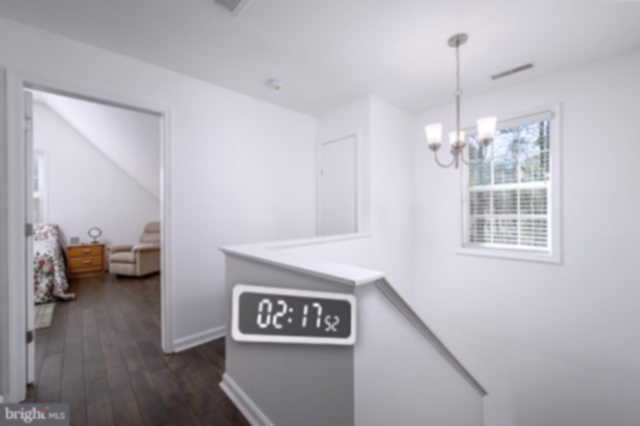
{"hour": 2, "minute": 17, "second": 52}
